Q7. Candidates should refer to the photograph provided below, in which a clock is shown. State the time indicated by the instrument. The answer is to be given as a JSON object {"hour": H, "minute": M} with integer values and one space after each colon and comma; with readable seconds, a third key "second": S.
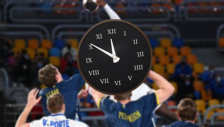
{"hour": 11, "minute": 51}
